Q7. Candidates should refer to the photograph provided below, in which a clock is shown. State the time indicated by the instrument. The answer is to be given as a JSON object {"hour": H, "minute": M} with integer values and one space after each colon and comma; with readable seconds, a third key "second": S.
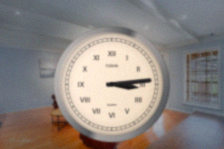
{"hour": 3, "minute": 14}
